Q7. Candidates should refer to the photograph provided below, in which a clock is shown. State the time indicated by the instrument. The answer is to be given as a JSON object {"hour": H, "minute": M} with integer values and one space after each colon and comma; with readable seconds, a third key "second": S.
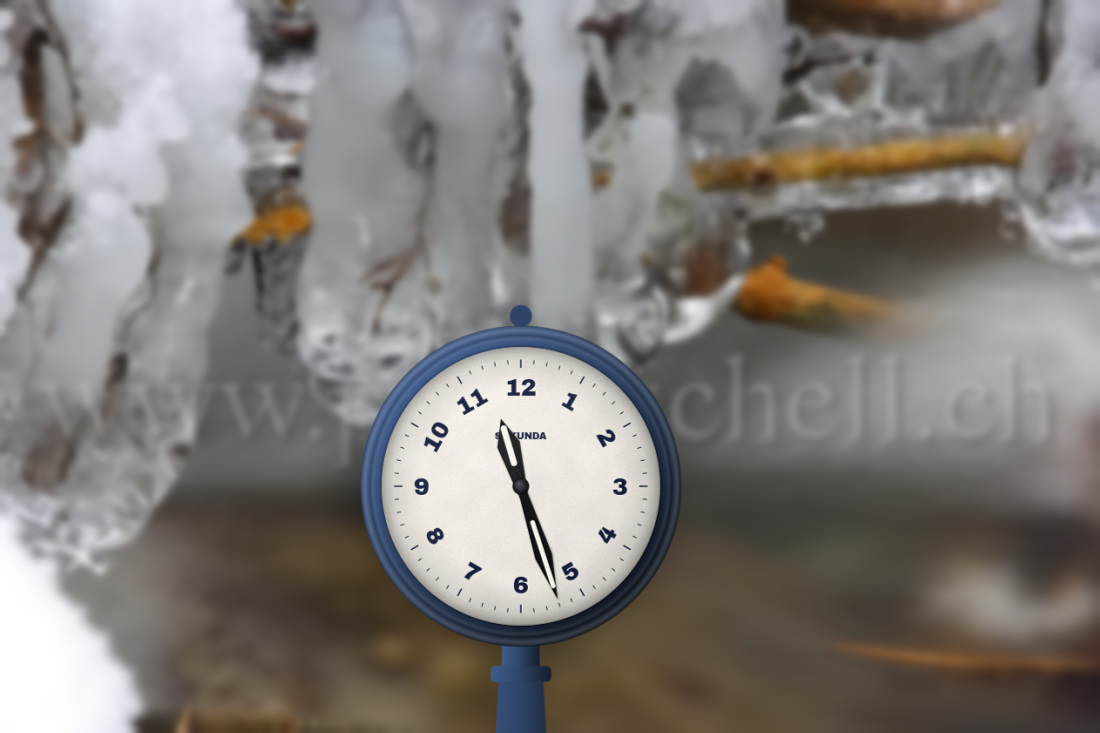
{"hour": 11, "minute": 27}
